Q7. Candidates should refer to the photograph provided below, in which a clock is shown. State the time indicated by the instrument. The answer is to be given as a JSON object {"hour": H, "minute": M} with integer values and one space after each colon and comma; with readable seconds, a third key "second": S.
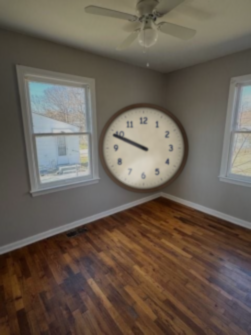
{"hour": 9, "minute": 49}
